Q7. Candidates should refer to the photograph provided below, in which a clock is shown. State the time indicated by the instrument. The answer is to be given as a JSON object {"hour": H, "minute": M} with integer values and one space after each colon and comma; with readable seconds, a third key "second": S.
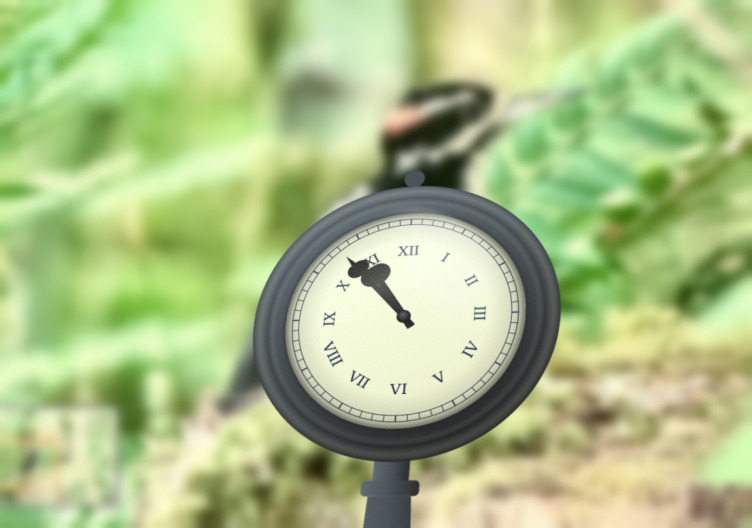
{"hour": 10, "minute": 53}
